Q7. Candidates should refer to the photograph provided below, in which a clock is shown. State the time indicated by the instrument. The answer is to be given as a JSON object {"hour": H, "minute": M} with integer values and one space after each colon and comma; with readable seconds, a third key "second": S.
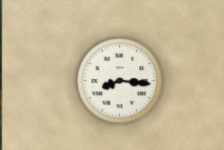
{"hour": 8, "minute": 16}
